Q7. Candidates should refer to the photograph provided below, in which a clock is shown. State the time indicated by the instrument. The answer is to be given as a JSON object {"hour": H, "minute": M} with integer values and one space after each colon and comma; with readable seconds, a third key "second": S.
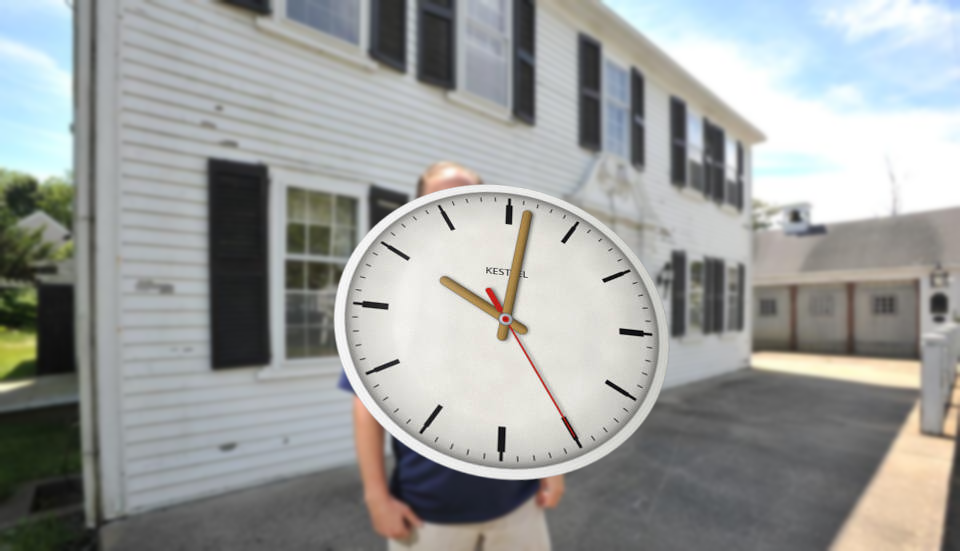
{"hour": 10, "minute": 1, "second": 25}
